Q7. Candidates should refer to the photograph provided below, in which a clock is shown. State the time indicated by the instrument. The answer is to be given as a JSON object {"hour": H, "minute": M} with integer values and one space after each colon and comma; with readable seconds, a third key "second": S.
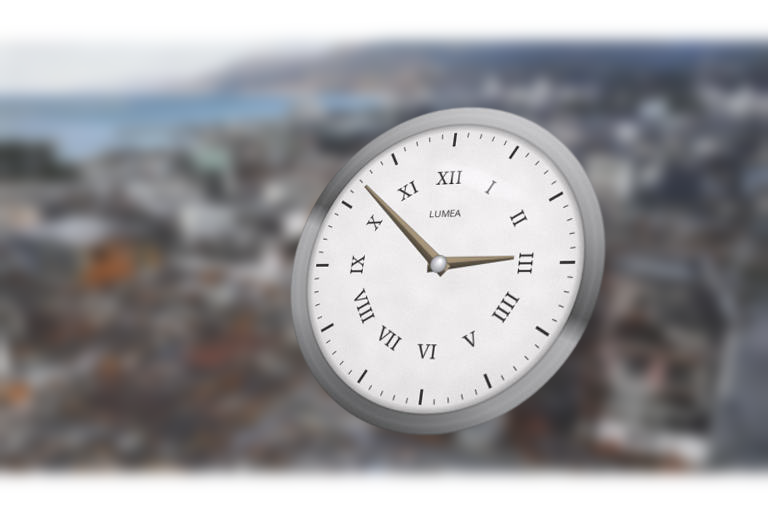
{"hour": 2, "minute": 52}
